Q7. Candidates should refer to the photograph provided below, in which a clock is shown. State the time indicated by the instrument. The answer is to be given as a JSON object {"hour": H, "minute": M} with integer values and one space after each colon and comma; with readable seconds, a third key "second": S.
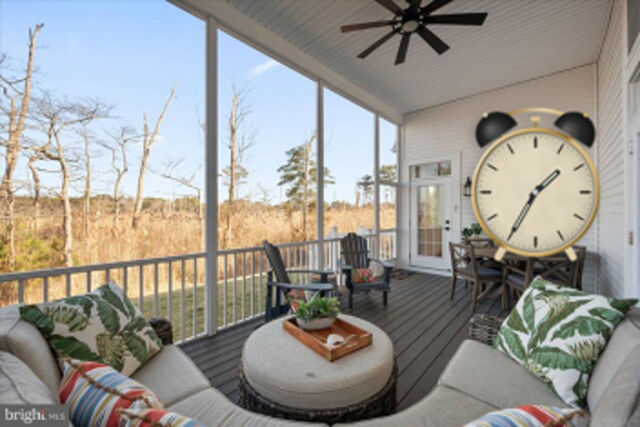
{"hour": 1, "minute": 35}
